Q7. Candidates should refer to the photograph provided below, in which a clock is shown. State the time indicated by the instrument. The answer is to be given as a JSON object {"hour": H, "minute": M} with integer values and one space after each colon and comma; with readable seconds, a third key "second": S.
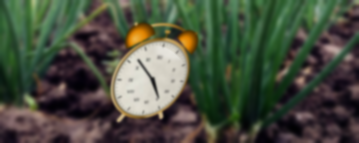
{"hour": 4, "minute": 52}
